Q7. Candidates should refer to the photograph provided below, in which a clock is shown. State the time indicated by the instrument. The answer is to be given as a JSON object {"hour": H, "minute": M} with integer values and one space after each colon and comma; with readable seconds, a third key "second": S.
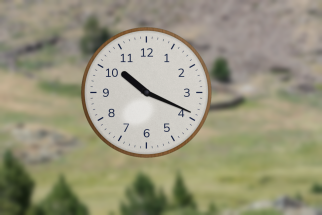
{"hour": 10, "minute": 19}
